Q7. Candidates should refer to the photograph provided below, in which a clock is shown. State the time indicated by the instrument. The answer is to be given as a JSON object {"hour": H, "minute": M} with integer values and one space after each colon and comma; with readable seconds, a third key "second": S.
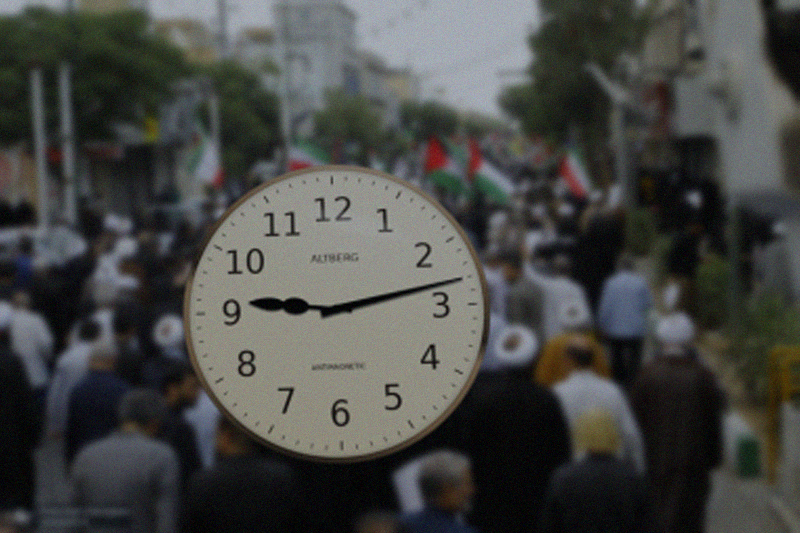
{"hour": 9, "minute": 13}
